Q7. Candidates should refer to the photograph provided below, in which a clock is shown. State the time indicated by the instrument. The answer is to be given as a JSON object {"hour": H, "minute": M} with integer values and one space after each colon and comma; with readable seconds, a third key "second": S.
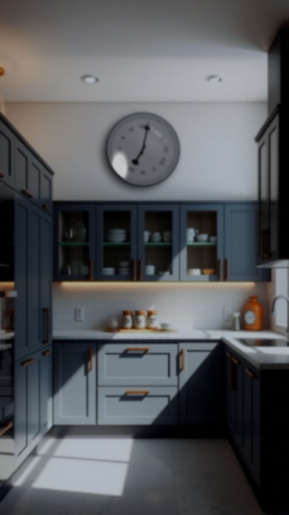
{"hour": 7, "minute": 2}
